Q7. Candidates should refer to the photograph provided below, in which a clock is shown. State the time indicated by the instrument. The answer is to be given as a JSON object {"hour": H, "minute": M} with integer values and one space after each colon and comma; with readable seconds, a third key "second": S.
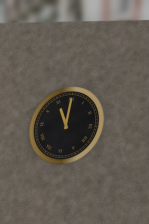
{"hour": 11, "minute": 0}
